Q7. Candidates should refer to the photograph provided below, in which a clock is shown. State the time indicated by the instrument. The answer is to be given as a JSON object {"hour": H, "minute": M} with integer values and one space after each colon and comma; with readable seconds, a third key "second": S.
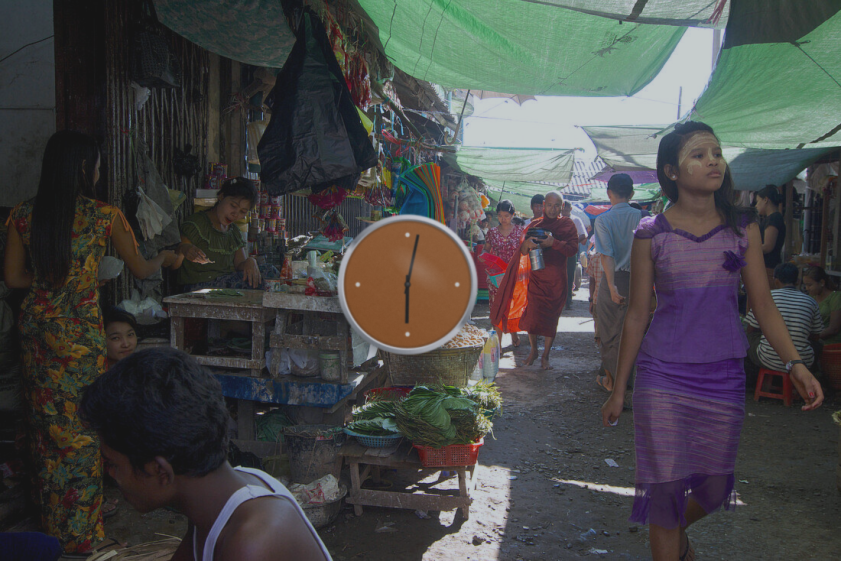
{"hour": 6, "minute": 2}
